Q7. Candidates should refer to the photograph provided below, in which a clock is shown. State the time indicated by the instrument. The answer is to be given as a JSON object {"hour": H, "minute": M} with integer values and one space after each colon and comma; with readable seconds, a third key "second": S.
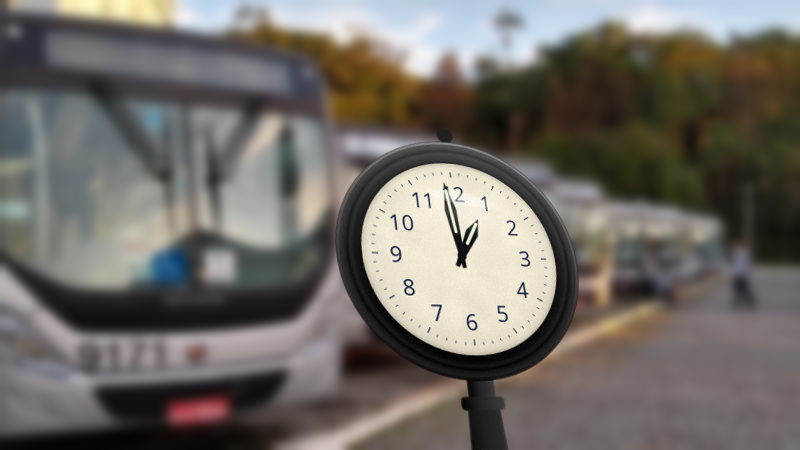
{"hour": 12, "minute": 59}
